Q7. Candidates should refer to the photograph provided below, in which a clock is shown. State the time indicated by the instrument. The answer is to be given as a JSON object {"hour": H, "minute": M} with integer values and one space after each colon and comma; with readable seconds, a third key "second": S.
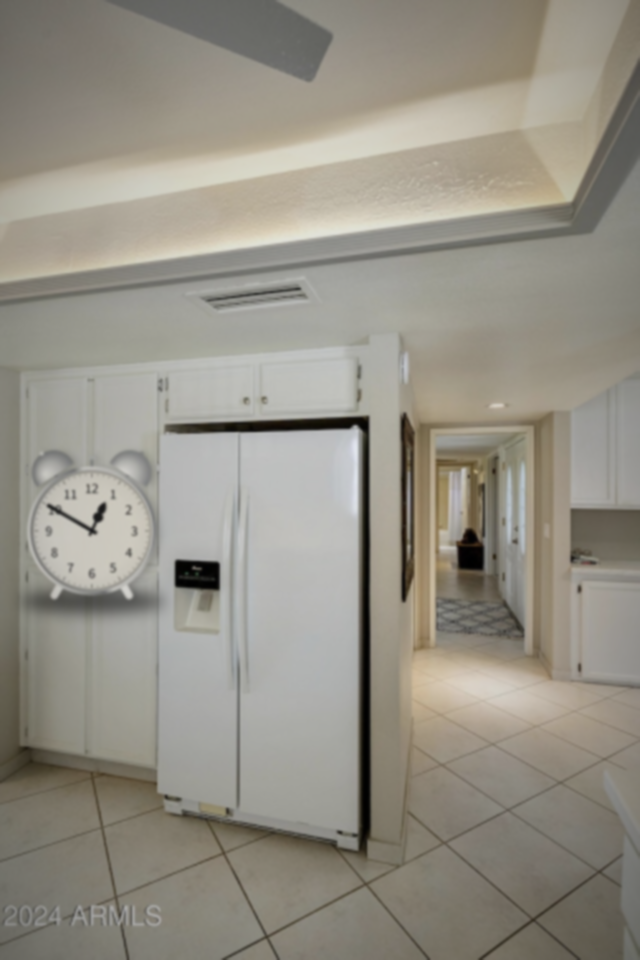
{"hour": 12, "minute": 50}
